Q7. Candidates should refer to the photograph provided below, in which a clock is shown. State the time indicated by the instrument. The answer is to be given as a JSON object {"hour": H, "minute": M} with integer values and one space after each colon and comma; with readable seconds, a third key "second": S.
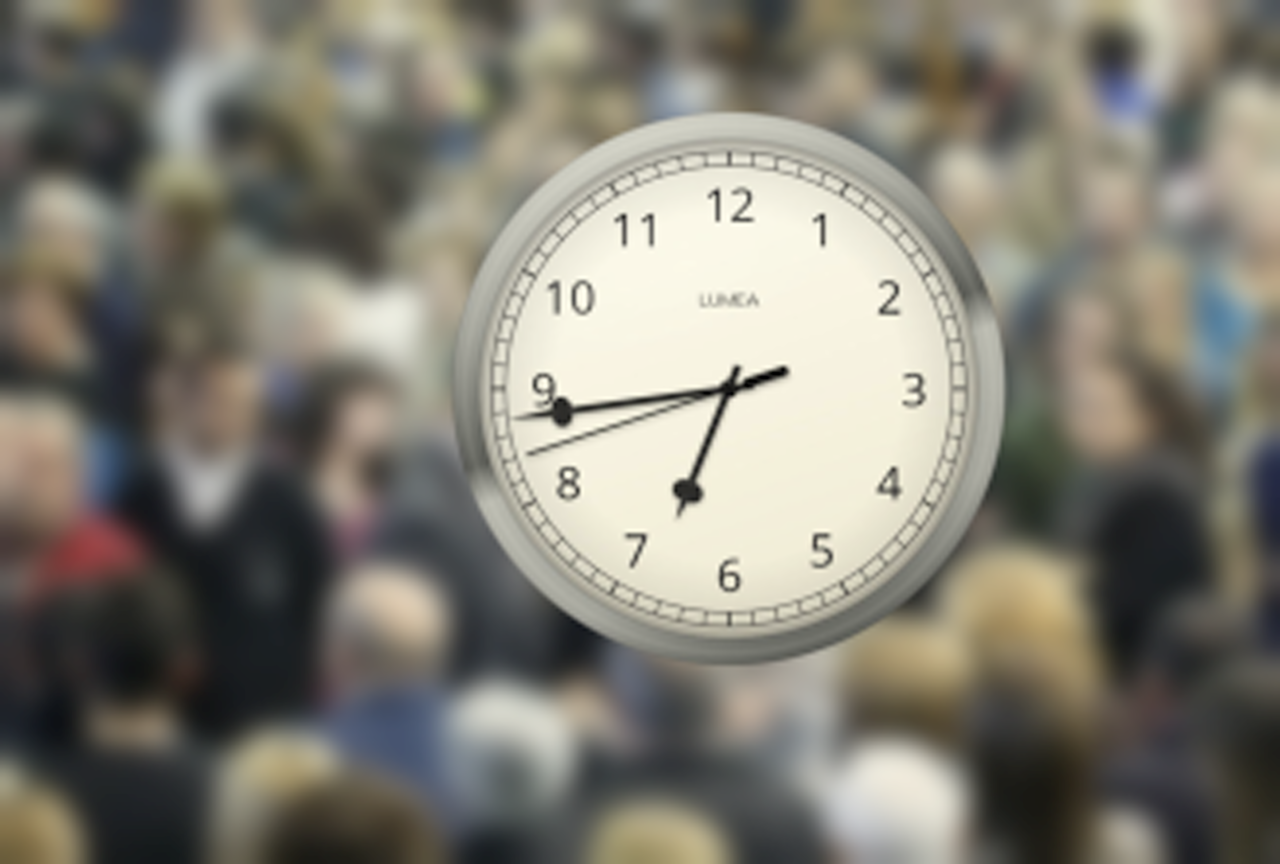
{"hour": 6, "minute": 43, "second": 42}
